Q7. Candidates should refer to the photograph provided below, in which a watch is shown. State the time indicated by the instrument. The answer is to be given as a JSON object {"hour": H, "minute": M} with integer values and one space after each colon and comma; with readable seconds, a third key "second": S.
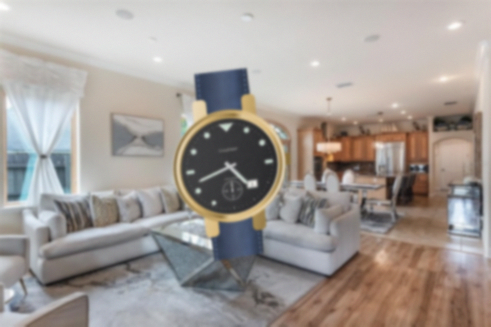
{"hour": 4, "minute": 42}
